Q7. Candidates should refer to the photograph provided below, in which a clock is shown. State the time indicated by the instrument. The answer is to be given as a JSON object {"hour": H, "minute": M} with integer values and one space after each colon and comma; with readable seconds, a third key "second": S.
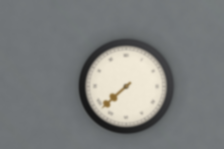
{"hour": 7, "minute": 38}
